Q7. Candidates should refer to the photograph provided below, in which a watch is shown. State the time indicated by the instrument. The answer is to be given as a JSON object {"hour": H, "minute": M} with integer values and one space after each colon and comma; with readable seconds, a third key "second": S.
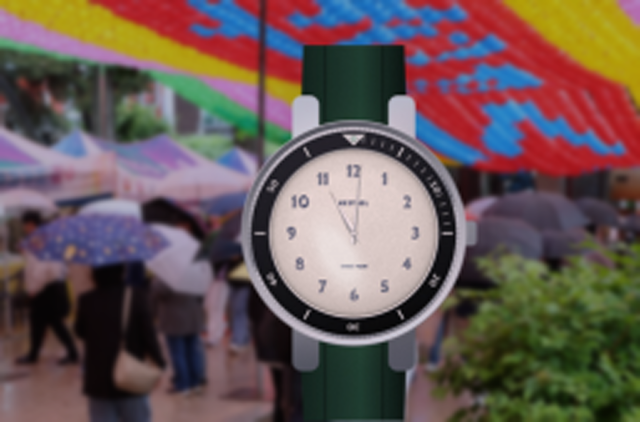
{"hour": 11, "minute": 1}
